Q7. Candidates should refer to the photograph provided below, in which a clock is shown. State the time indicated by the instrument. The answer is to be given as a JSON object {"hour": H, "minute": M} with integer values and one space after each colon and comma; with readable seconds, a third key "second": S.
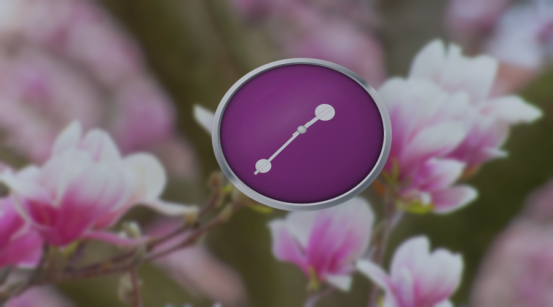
{"hour": 1, "minute": 37}
